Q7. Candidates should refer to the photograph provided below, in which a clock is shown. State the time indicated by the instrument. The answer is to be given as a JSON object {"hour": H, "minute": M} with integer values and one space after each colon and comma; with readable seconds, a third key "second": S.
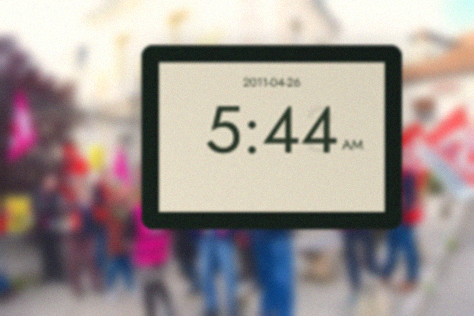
{"hour": 5, "minute": 44}
